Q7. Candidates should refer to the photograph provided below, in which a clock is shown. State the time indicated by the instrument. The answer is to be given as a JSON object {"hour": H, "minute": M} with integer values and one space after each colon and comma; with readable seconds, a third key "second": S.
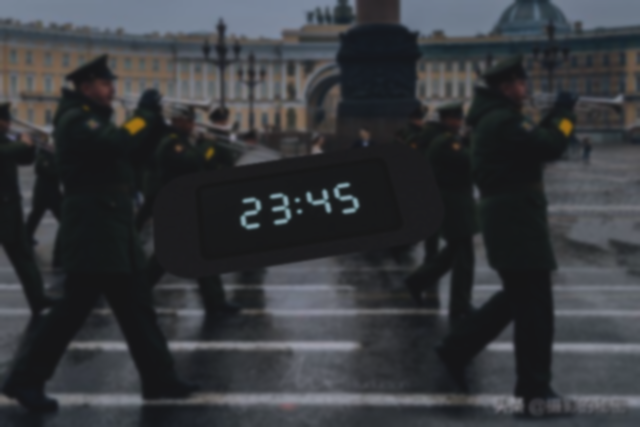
{"hour": 23, "minute": 45}
